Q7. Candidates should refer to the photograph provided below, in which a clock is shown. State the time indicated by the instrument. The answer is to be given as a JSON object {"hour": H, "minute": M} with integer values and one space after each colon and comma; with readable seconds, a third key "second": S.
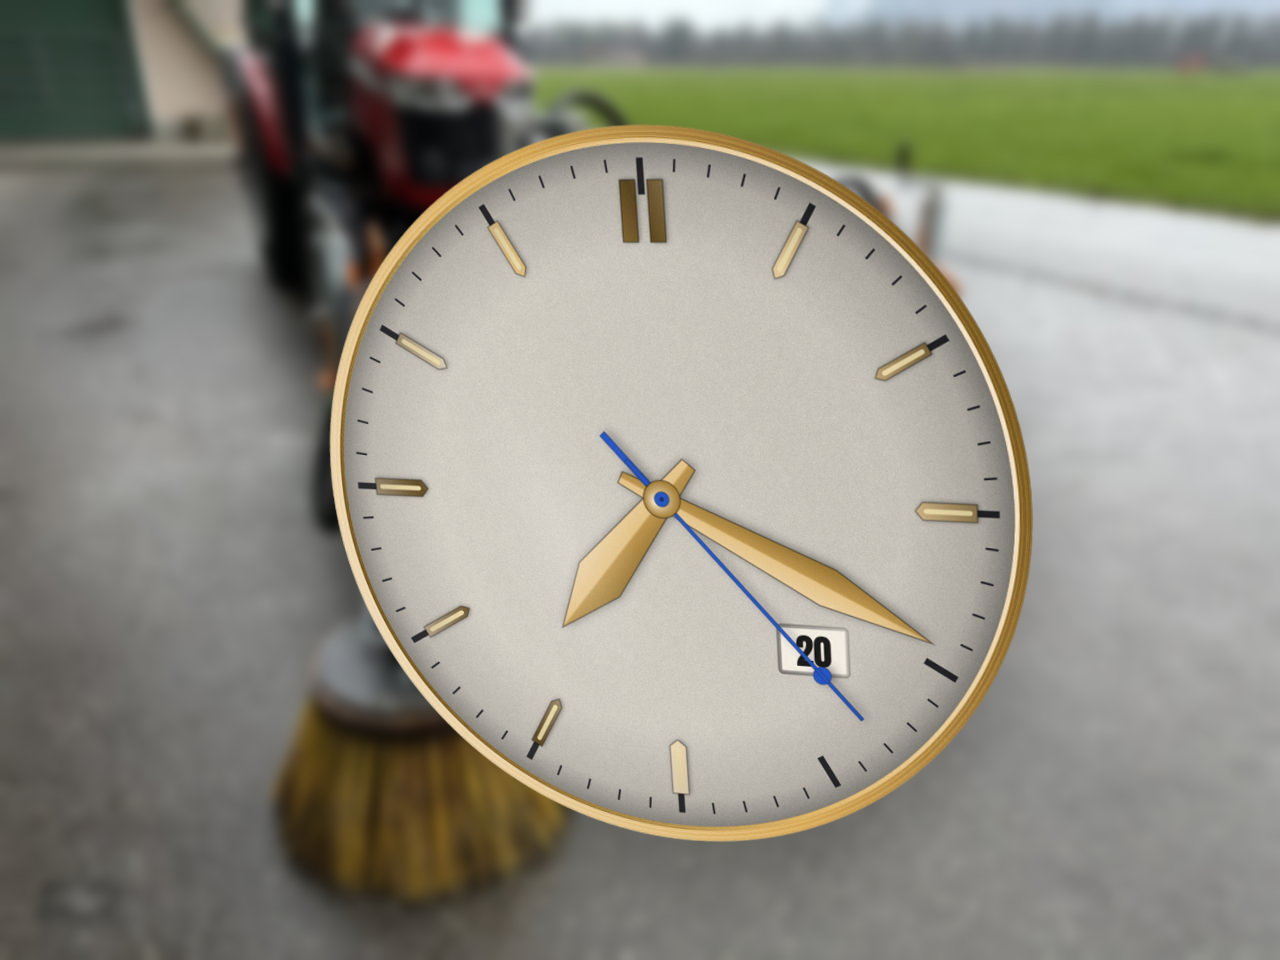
{"hour": 7, "minute": 19, "second": 23}
